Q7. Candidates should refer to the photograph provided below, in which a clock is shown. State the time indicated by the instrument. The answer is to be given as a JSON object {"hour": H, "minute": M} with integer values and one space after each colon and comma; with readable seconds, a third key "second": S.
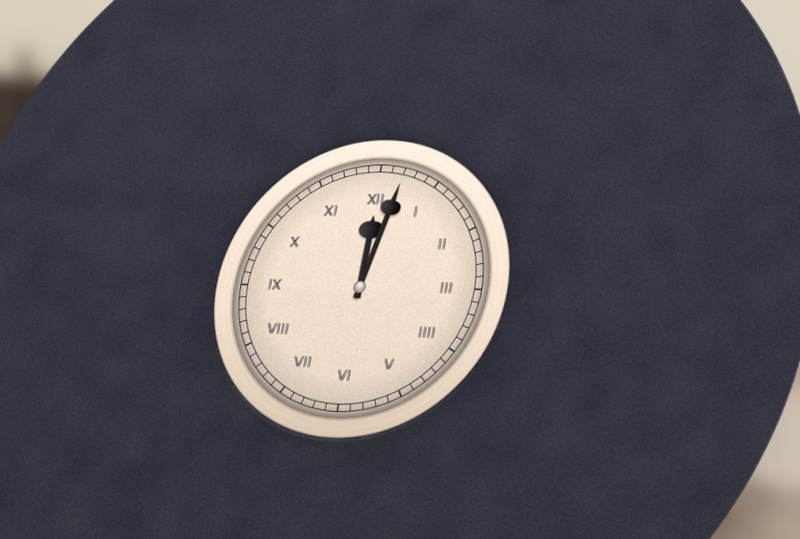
{"hour": 12, "minute": 2}
